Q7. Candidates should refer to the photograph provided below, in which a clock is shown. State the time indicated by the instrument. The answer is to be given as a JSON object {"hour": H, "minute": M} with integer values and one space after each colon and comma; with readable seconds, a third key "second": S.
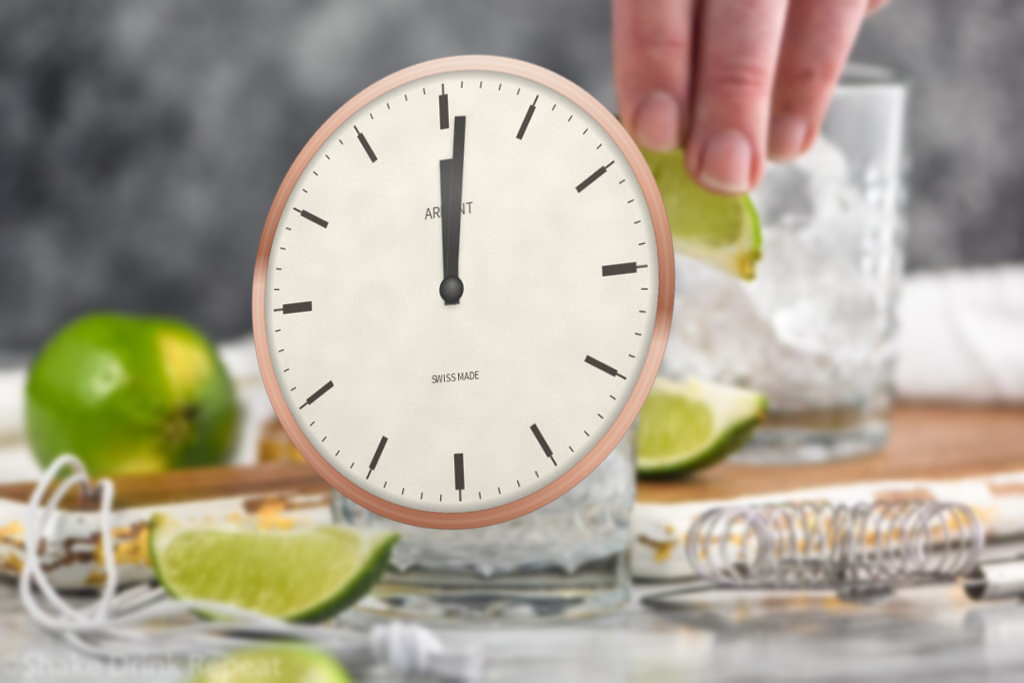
{"hour": 12, "minute": 1}
